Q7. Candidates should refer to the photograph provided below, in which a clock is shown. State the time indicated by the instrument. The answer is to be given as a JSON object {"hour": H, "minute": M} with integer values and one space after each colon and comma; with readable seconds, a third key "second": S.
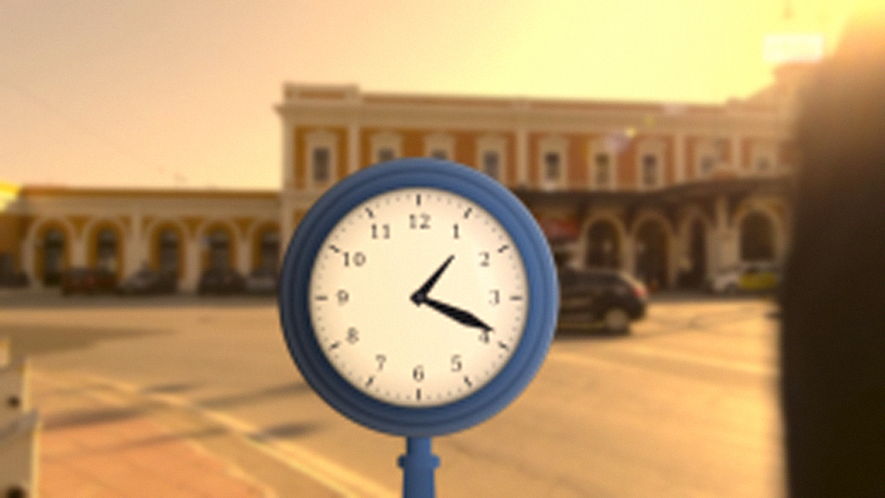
{"hour": 1, "minute": 19}
